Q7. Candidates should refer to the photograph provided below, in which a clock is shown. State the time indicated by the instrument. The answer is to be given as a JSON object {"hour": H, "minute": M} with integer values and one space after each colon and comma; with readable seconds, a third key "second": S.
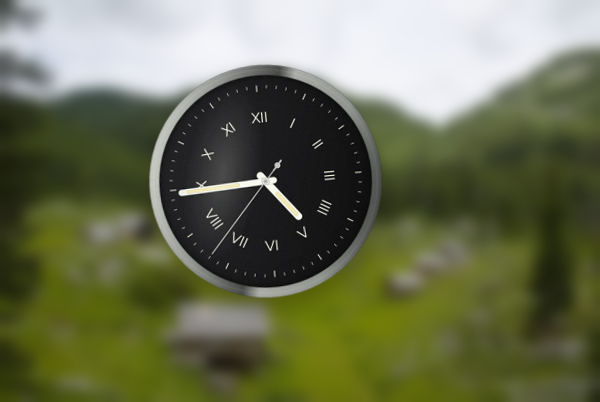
{"hour": 4, "minute": 44, "second": 37}
